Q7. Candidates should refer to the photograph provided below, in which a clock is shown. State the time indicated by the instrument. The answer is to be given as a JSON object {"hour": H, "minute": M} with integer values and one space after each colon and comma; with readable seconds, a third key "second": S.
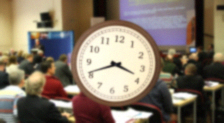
{"hour": 3, "minute": 41}
